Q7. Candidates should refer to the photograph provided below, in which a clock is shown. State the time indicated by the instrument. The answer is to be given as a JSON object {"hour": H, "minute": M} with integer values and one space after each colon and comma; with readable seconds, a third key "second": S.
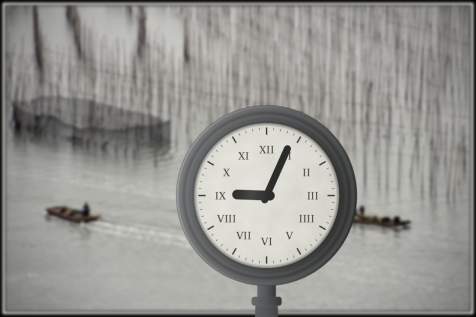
{"hour": 9, "minute": 4}
